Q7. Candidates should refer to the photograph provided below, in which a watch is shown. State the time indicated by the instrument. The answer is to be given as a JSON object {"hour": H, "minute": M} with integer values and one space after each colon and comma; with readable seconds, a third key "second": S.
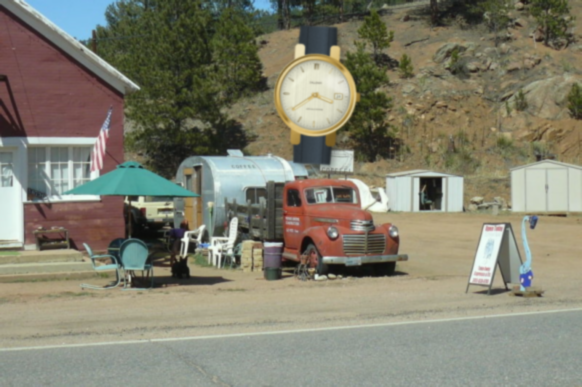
{"hour": 3, "minute": 39}
